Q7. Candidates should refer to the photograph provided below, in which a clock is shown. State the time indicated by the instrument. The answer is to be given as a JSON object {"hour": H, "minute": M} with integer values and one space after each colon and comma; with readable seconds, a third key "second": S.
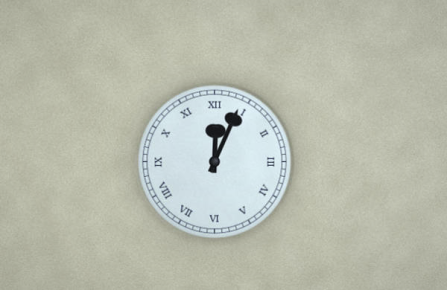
{"hour": 12, "minute": 4}
